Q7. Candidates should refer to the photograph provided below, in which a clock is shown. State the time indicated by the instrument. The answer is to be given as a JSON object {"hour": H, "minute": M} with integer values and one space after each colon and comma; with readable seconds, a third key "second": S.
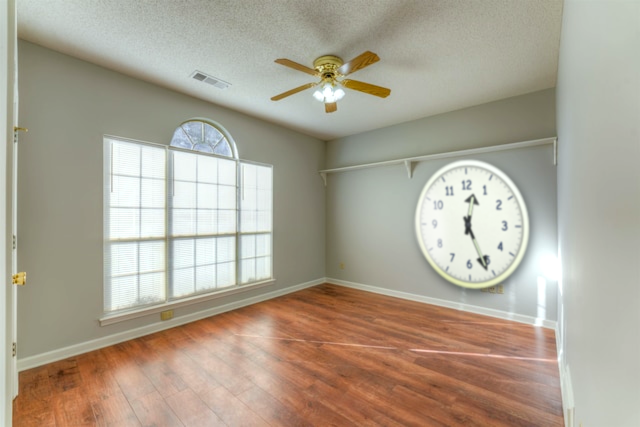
{"hour": 12, "minute": 26}
